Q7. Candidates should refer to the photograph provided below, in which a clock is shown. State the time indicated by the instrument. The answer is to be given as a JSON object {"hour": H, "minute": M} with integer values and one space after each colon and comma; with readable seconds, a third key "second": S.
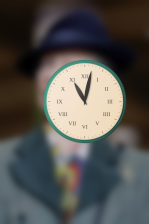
{"hour": 11, "minute": 2}
